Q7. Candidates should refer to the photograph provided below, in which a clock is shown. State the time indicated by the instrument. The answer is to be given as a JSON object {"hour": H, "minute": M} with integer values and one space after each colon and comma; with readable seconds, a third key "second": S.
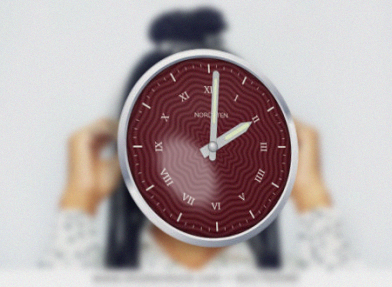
{"hour": 2, "minute": 1}
